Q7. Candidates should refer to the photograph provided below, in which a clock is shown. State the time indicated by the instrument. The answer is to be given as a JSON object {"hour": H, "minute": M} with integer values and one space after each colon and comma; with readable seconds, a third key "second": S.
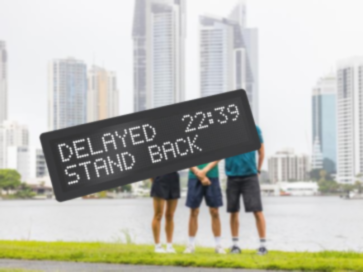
{"hour": 22, "minute": 39}
